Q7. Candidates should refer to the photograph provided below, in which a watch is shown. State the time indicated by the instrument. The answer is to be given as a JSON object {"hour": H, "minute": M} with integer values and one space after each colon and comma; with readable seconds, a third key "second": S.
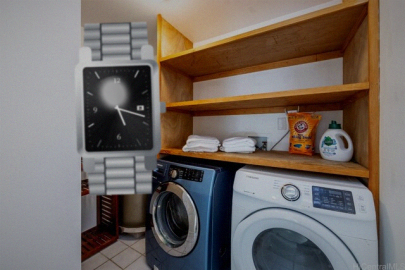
{"hour": 5, "minute": 18}
